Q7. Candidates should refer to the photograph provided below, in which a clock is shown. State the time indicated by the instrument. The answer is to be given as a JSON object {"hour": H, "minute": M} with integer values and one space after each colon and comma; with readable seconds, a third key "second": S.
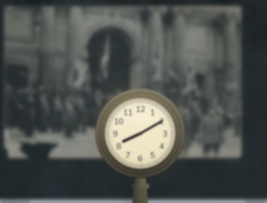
{"hour": 8, "minute": 10}
